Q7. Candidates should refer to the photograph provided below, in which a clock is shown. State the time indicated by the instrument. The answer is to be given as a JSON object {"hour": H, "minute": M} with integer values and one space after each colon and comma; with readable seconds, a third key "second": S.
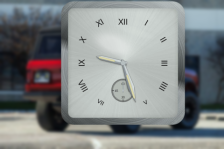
{"hour": 9, "minute": 27}
